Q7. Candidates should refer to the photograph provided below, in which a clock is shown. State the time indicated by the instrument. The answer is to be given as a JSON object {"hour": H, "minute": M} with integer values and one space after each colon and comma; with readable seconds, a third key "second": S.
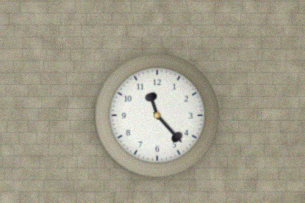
{"hour": 11, "minute": 23}
